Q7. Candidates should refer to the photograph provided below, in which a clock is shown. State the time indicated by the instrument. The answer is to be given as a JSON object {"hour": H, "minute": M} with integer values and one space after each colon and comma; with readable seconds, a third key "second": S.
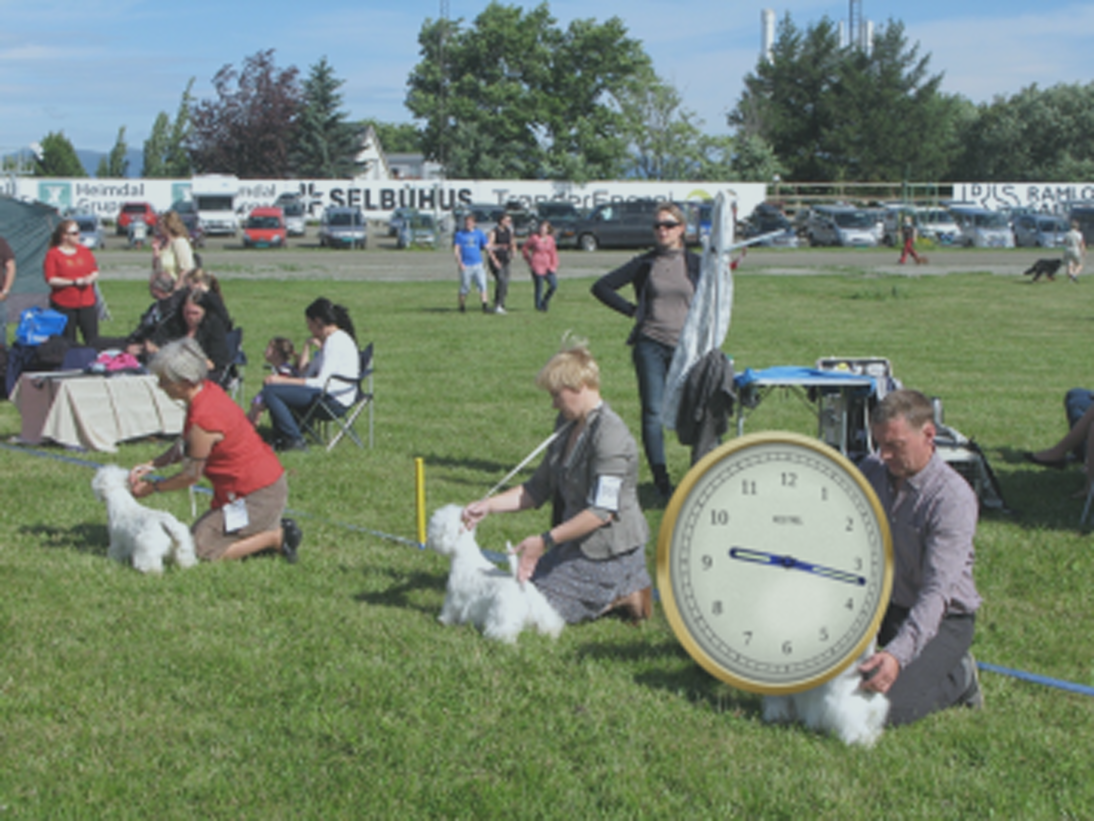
{"hour": 9, "minute": 17}
